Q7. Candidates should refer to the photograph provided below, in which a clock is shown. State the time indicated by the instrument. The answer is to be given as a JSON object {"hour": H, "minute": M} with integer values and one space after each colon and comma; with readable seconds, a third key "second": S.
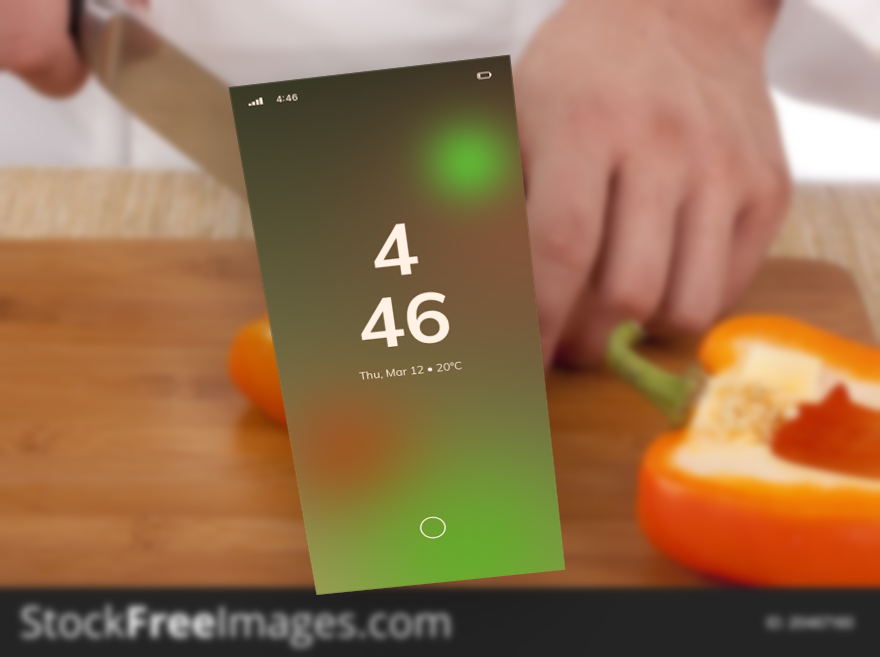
{"hour": 4, "minute": 46}
